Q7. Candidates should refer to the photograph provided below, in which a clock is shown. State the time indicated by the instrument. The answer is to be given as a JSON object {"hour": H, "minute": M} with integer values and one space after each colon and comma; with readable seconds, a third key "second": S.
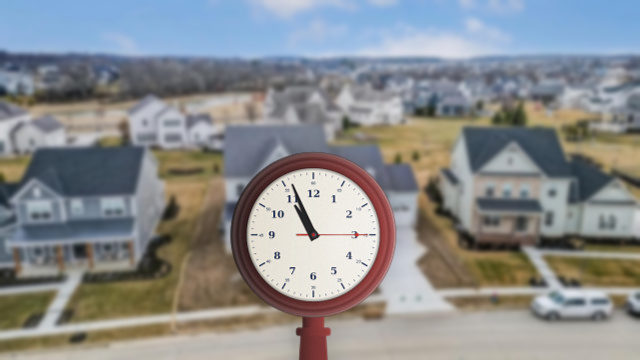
{"hour": 10, "minute": 56, "second": 15}
